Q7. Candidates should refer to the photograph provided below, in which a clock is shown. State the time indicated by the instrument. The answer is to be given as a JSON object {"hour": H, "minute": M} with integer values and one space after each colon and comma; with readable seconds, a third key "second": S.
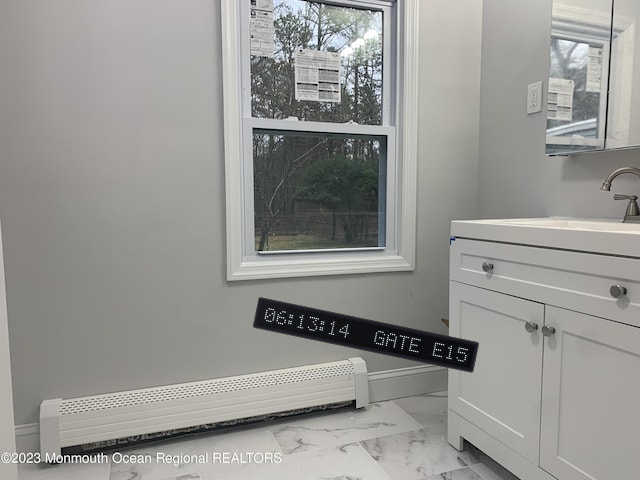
{"hour": 6, "minute": 13, "second": 14}
